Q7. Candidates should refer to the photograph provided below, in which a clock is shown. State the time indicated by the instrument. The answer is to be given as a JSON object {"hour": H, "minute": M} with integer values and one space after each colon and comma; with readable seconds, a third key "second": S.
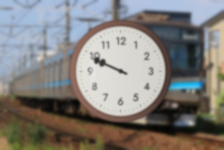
{"hour": 9, "minute": 49}
